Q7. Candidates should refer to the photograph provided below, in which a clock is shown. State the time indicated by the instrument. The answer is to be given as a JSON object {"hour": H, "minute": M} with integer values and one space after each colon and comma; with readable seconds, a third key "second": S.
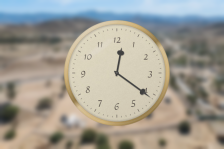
{"hour": 12, "minute": 21}
